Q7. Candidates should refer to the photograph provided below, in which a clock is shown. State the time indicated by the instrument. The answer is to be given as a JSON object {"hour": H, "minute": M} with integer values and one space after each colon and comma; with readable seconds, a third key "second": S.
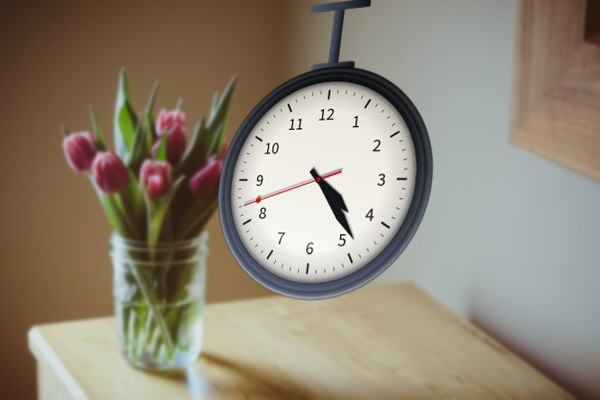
{"hour": 4, "minute": 23, "second": 42}
